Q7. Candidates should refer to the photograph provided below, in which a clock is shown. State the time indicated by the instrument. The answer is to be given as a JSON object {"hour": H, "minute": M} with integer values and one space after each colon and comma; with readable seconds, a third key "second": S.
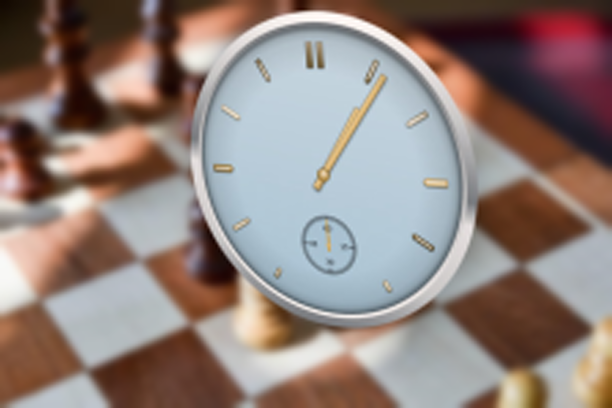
{"hour": 1, "minute": 6}
